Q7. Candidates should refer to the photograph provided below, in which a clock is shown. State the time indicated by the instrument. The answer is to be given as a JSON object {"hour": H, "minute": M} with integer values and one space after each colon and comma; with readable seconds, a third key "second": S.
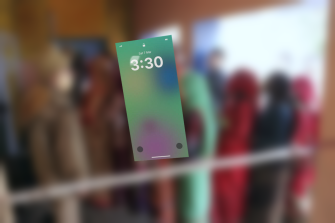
{"hour": 3, "minute": 30}
